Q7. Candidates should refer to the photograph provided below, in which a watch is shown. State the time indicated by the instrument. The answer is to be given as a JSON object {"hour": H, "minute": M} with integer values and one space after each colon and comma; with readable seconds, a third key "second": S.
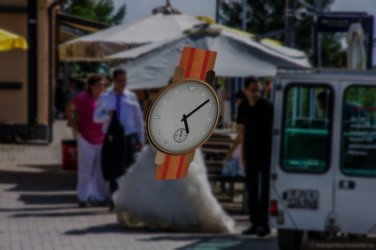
{"hour": 5, "minute": 8}
